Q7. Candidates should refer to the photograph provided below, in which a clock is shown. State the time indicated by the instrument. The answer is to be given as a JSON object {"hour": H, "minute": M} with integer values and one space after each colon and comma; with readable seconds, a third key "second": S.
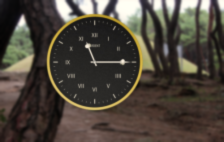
{"hour": 11, "minute": 15}
